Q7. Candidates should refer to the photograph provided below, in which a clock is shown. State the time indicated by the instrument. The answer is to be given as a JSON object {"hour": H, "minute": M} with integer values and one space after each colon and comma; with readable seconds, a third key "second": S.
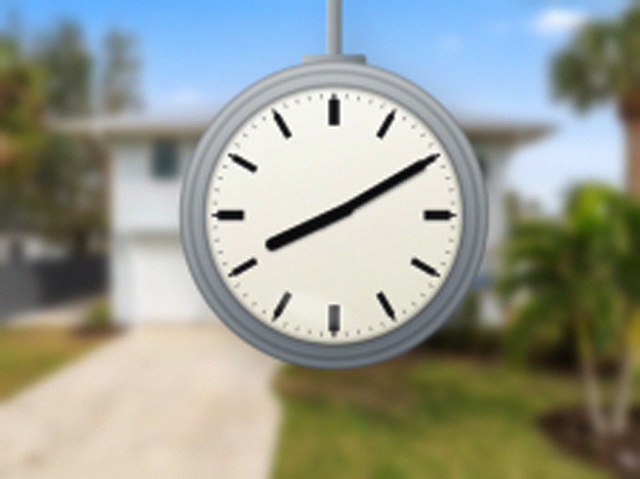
{"hour": 8, "minute": 10}
